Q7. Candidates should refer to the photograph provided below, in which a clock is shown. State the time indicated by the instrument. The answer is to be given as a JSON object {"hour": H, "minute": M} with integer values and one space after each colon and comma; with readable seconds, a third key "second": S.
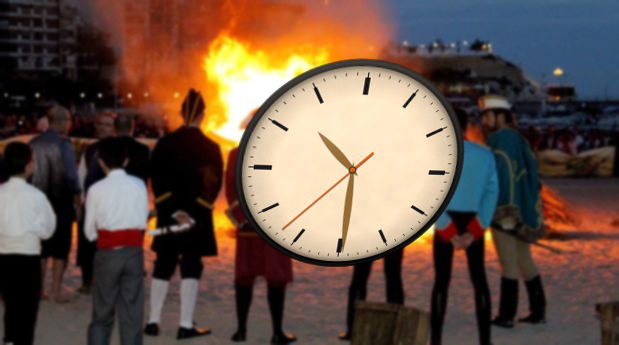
{"hour": 10, "minute": 29, "second": 37}
